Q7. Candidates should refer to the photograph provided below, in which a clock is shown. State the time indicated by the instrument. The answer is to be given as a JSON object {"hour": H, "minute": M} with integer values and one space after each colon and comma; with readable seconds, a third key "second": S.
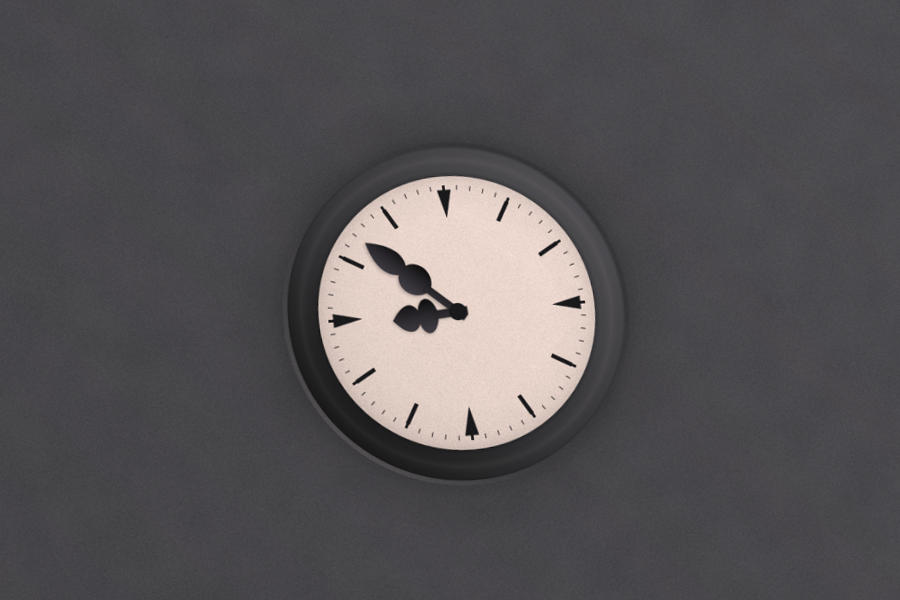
{"hour": 8, "minute": 52}
